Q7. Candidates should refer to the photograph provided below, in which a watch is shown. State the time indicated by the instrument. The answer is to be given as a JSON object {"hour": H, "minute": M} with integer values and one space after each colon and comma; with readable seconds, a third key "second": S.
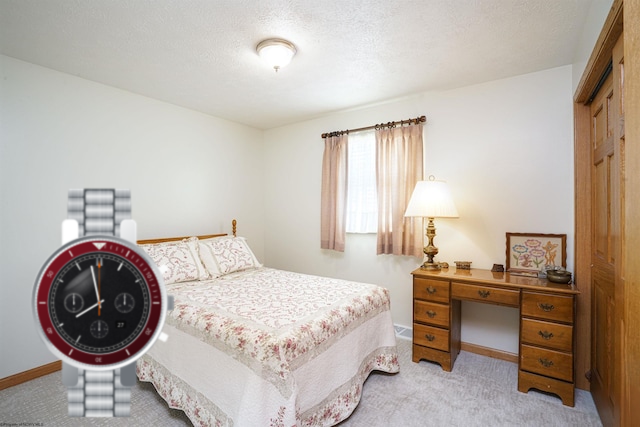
{"hour": 7, "minute": 58}
